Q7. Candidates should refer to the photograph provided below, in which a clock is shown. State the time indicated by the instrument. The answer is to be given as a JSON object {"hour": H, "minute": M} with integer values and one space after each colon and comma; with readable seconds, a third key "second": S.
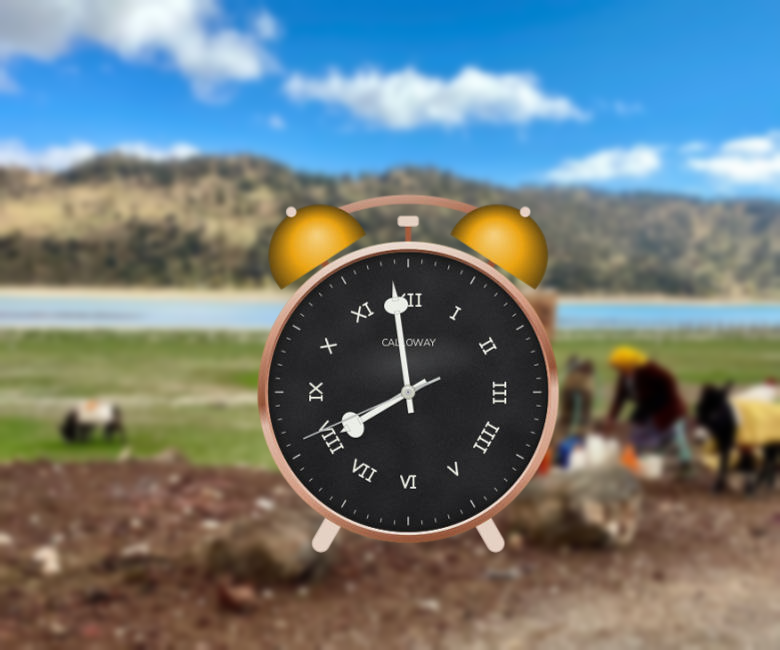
{"hour": 7, "minute": 58, "second": 41}
